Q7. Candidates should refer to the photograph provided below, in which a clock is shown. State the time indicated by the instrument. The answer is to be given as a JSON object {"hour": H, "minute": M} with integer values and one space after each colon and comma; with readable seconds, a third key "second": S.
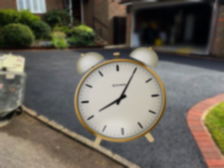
{"hour": 8, "minute": 5}
